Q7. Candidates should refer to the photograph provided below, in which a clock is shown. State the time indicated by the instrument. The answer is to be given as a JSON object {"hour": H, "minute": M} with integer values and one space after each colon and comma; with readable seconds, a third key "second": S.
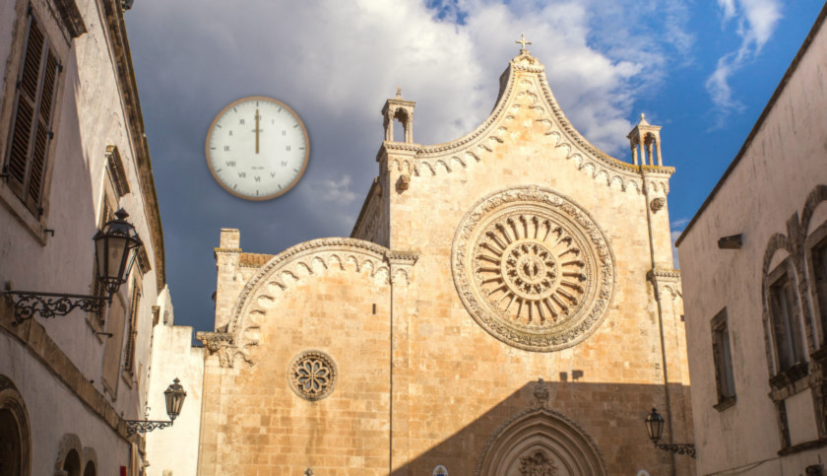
{"hour": 12, "minute": 0}
